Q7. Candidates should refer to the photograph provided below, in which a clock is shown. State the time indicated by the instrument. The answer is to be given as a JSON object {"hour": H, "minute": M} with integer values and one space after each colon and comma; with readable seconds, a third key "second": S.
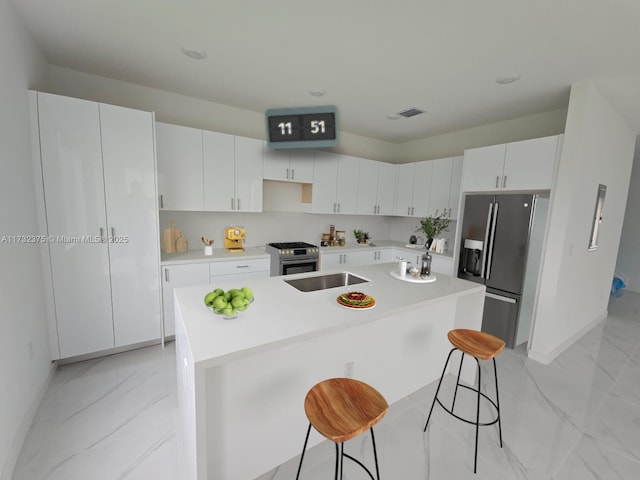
{"hour": 11, "minute": 51}
